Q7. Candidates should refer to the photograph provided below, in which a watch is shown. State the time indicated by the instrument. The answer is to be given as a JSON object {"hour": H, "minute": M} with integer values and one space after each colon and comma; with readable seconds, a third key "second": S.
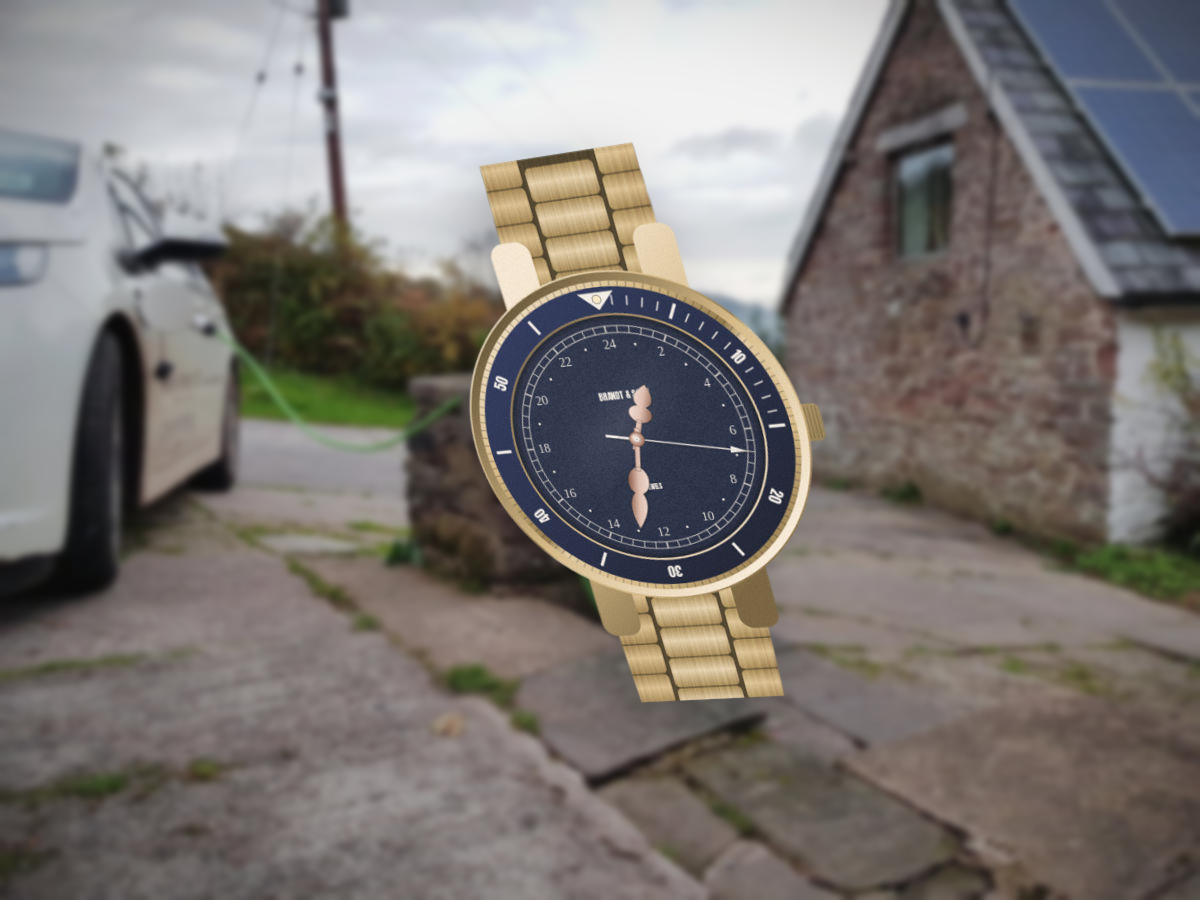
{"hour": 1, "minute": 32, "second": 17}
